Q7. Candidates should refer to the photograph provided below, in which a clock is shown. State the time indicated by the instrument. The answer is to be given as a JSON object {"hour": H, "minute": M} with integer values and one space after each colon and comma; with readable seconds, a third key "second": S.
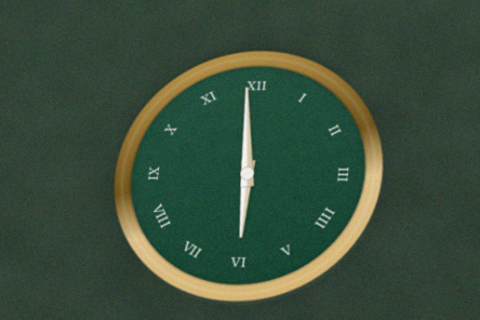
{"hour": 5, "minute": 59}
